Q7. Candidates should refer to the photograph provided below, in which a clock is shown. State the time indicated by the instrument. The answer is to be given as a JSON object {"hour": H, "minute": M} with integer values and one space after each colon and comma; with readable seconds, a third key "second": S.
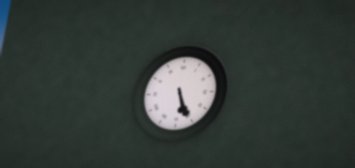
{"hour": 5, "minute": 26}
